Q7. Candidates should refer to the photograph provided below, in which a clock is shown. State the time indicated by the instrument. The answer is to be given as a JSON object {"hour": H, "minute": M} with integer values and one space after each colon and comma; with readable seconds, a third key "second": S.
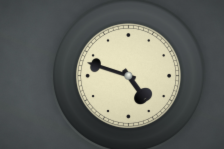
{"hour": 4, "minute": 48}
